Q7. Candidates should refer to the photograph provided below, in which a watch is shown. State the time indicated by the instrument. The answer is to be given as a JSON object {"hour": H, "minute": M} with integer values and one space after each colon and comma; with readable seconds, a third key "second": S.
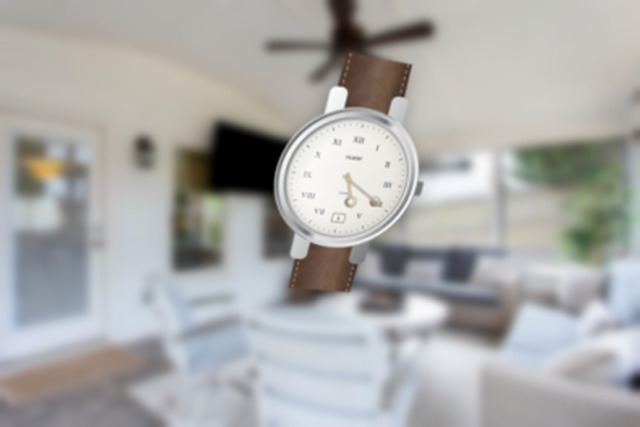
{"hour": 5, "minute": 20}
